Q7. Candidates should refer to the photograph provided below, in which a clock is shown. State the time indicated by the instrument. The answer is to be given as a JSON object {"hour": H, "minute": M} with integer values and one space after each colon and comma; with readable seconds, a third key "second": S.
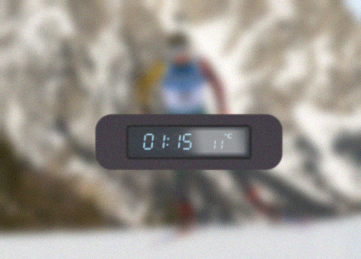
{"hour": 1, "minute": 15}
